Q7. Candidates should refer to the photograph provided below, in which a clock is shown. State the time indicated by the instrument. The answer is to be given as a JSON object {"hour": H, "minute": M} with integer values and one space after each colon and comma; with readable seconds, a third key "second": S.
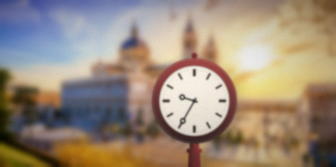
{"hour": 9, "minute": 35}
